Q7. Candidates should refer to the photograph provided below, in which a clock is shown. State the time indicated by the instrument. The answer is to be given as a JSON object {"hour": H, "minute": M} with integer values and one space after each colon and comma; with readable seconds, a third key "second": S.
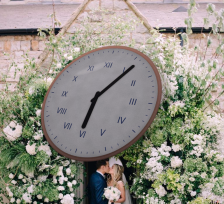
{"hour": 6, "minute": 6}
